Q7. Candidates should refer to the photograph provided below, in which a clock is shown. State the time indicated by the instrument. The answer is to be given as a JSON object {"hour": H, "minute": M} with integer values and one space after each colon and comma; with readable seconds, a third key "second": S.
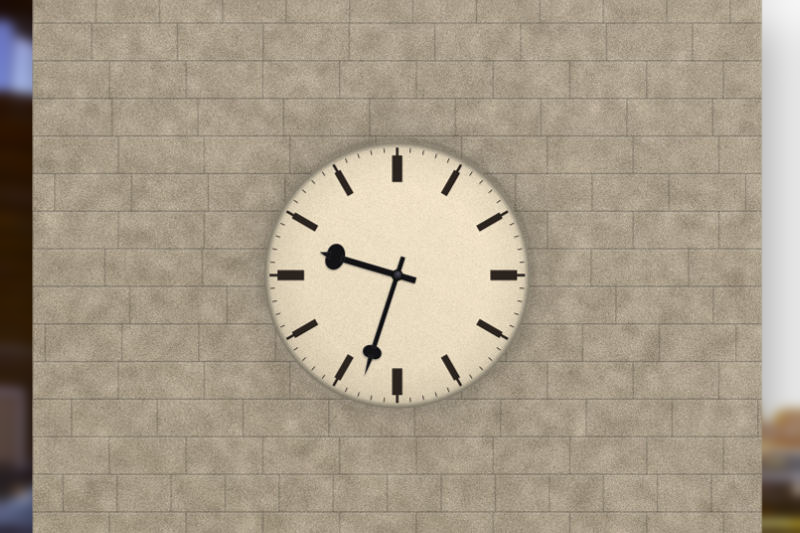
{"hour": 9, "minute": 33}
